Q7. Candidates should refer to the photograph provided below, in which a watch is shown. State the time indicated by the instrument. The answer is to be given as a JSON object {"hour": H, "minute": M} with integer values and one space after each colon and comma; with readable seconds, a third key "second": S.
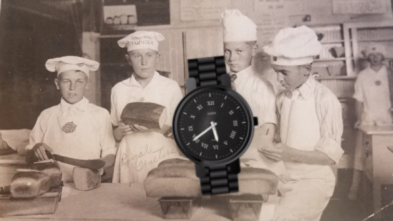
{"hour": 5, "minute": 40}
